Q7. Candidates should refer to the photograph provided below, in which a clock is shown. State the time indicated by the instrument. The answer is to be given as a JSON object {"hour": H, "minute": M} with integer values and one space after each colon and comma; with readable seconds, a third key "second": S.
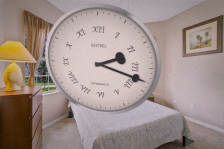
{"hour": 2, "minute": 18}
